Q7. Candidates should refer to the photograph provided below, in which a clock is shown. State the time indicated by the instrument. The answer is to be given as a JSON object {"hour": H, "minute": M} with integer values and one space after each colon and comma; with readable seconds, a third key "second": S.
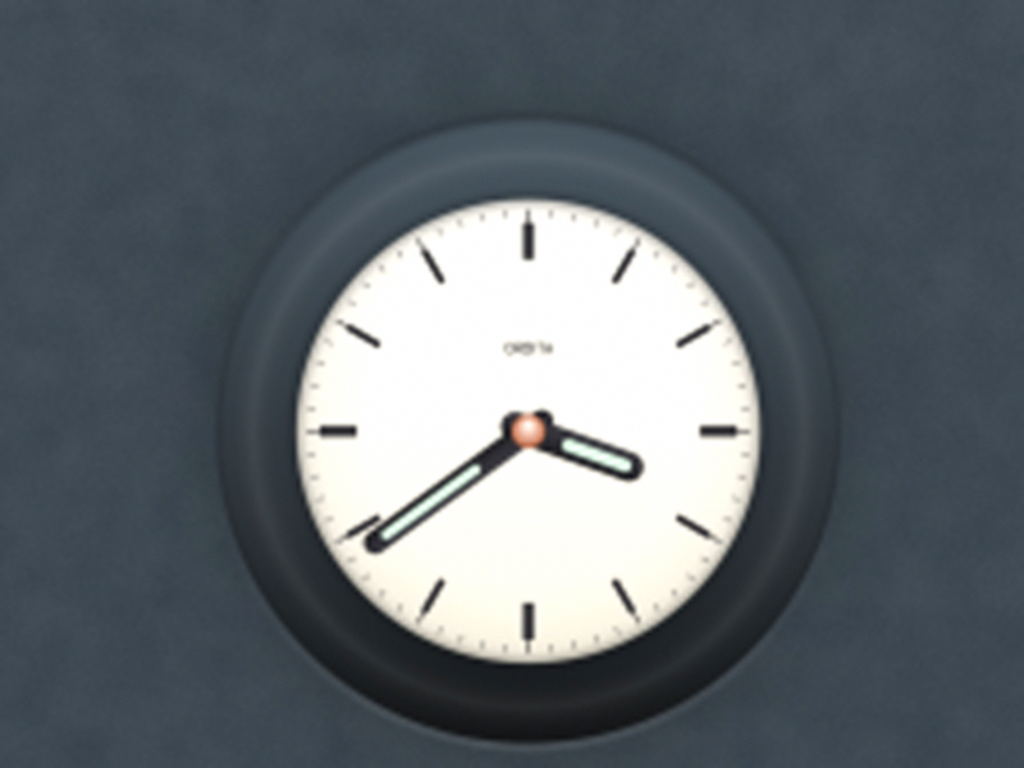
{"hour": 3, "minute": 39}
